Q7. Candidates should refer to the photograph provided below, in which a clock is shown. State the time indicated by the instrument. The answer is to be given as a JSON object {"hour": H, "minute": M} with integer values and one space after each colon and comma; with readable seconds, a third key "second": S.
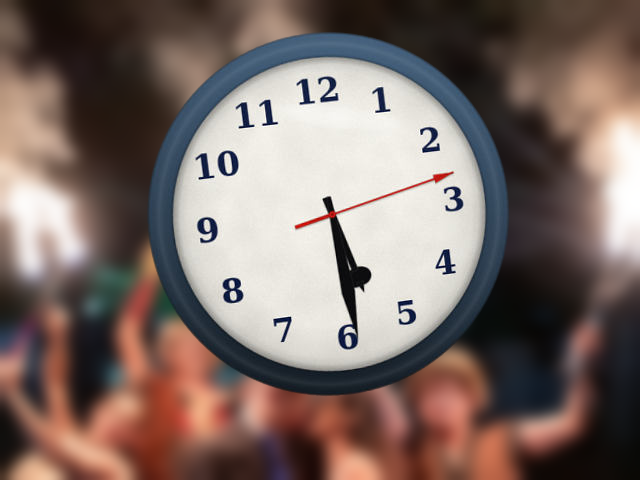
{"hour": 5, "minute": 29, "second": 13}
